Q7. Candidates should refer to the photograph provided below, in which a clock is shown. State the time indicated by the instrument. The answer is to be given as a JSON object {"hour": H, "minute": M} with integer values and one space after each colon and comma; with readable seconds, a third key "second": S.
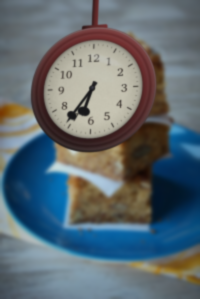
{"hour": 6, "minute": 36}
